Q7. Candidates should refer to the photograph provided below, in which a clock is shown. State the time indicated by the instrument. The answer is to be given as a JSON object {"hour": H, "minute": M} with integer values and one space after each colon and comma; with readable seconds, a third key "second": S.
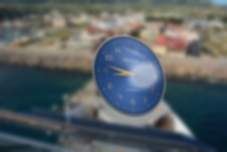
{"hour": 8, "minute": 47}
